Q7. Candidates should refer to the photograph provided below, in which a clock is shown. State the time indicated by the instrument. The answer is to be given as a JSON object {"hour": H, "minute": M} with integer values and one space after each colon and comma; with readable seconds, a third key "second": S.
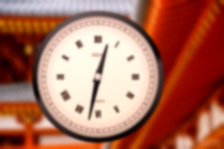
{"hour": 12, "minute": 32}
